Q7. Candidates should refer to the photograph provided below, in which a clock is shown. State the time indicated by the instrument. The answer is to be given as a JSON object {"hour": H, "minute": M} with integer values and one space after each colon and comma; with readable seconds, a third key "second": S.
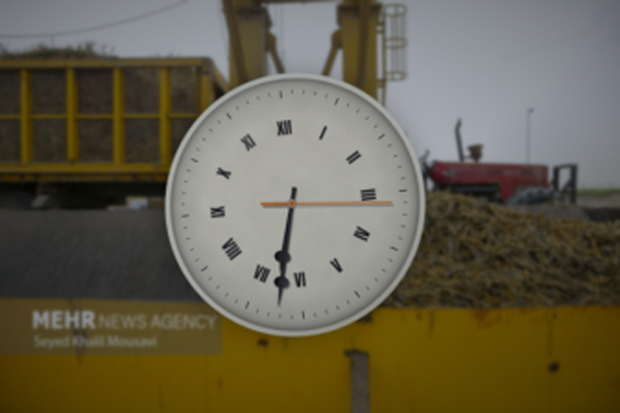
{"hour": 6, "minute": 32, "second": 16}
